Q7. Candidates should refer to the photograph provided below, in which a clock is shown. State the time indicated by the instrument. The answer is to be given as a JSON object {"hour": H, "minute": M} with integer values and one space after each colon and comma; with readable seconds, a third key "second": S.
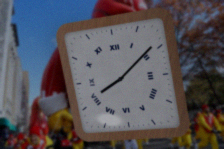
{"hour": 8, "minute": 9}
